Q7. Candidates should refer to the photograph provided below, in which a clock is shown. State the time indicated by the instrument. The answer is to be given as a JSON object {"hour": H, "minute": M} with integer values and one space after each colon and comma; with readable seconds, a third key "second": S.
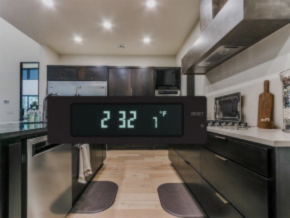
{"hour": 2, "minute": 32}
